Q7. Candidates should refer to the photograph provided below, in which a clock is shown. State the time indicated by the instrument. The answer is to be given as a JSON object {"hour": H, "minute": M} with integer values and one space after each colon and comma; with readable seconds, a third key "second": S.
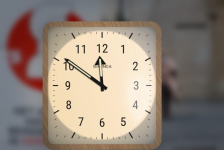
{"hour": 11, "minute": 51}
